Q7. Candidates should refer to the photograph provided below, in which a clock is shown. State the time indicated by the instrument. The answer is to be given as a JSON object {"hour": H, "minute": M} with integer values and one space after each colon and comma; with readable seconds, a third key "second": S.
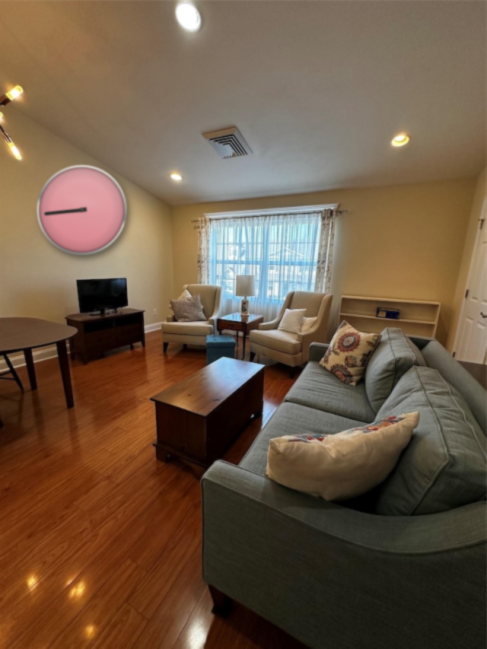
{"hour": 8, "minute": 44}
